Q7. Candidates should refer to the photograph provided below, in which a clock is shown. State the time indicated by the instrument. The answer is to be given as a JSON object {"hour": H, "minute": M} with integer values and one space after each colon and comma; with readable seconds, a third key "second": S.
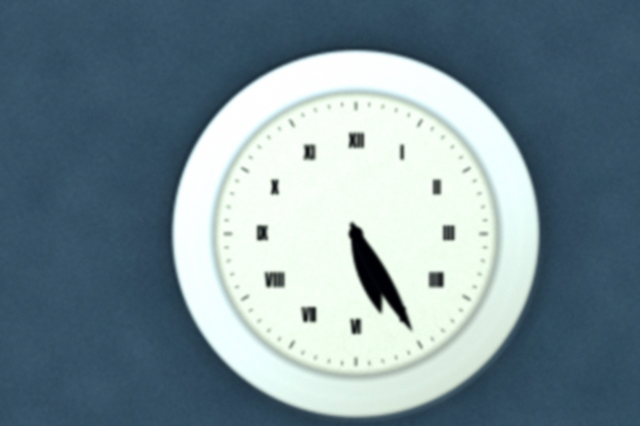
{"hour": 5, "minute": 25}
